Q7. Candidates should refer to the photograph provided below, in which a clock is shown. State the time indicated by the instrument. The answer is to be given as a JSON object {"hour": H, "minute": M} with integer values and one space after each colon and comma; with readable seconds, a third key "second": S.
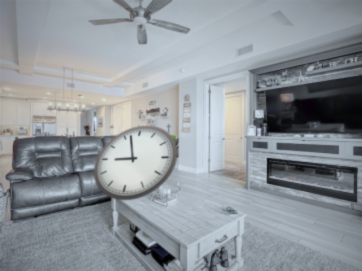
{"hour": 8, "minute": 57}
